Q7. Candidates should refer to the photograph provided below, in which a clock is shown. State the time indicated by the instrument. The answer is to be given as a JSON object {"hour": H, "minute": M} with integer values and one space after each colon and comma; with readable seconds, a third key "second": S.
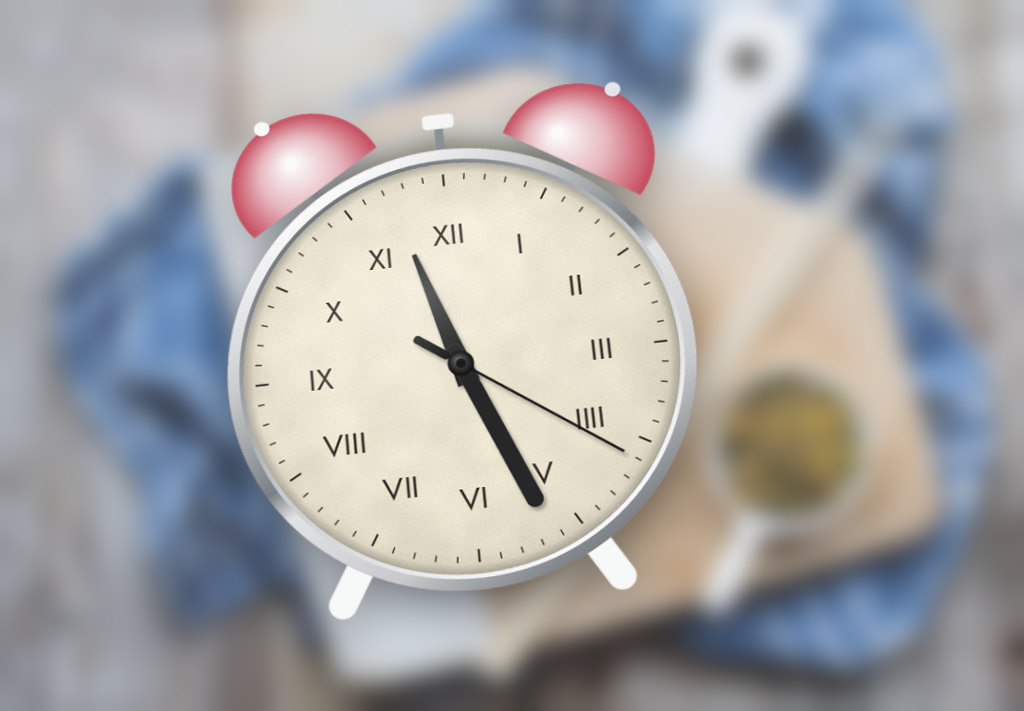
{"hour": 11, "minute": 26, "second": 21}
